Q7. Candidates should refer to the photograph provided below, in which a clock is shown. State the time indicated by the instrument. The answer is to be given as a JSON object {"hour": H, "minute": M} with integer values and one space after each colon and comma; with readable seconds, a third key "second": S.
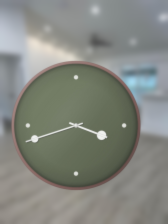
{"hour": 3, "minute": 42}
